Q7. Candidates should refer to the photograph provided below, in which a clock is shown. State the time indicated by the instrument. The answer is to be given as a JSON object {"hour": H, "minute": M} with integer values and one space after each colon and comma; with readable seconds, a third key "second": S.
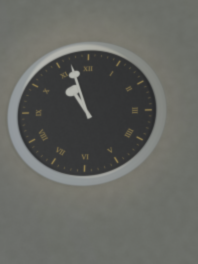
{"hour": 10, "minute": 57}
